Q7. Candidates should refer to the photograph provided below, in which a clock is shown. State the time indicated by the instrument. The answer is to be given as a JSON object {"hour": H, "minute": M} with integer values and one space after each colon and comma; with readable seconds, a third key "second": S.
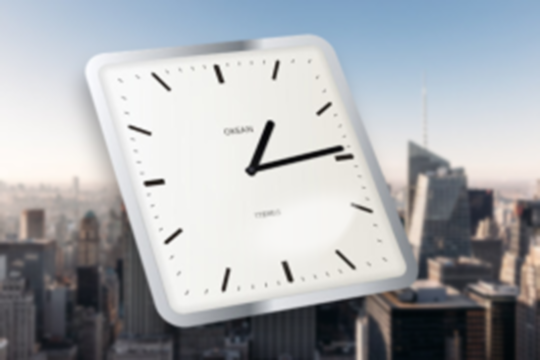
{"hour": 1, "minute": 14}
